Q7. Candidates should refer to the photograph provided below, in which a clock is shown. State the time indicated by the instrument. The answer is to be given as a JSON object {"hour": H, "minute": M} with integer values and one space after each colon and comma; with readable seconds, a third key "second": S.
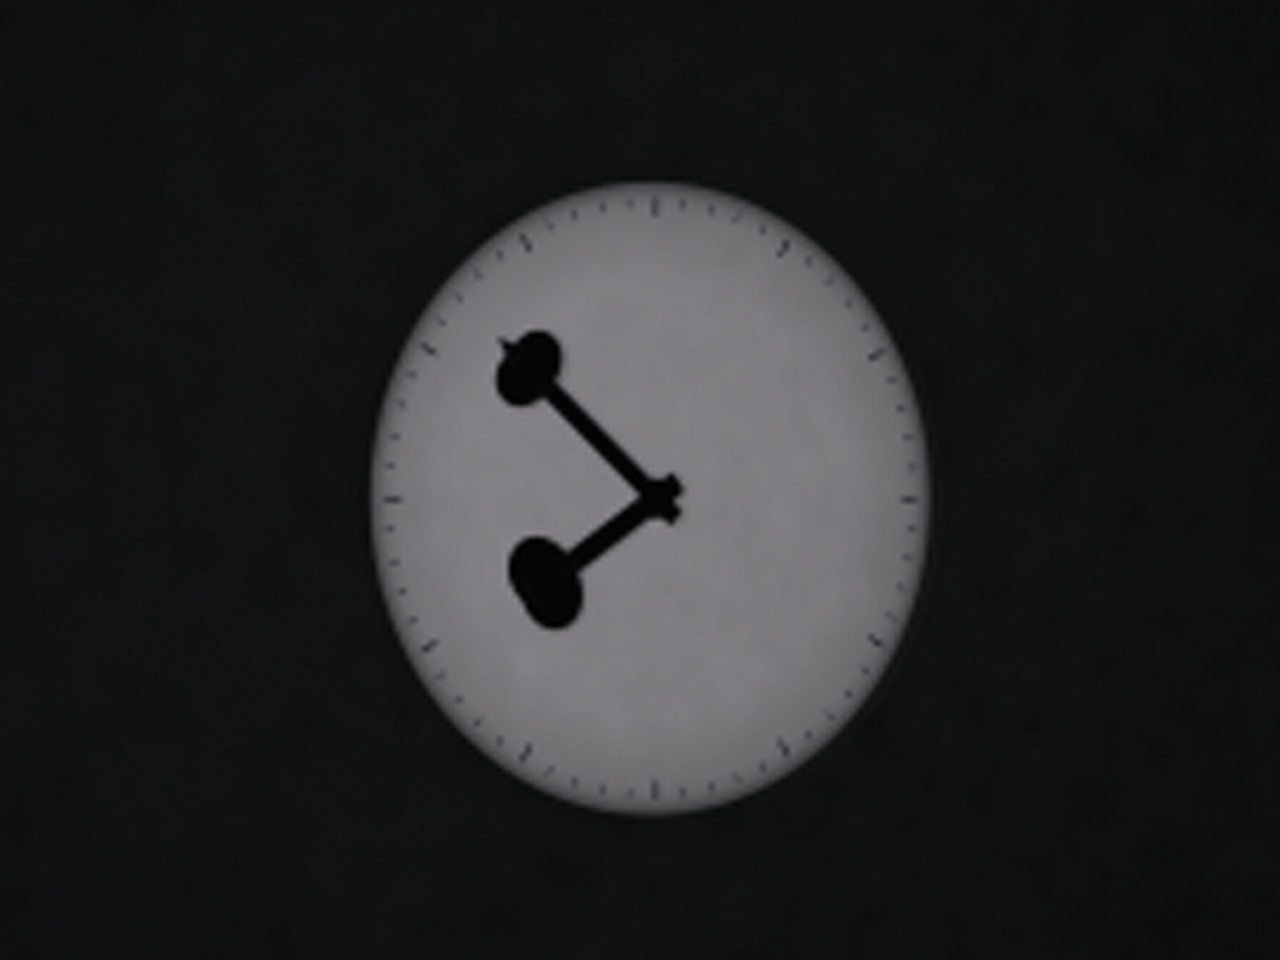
{"hour": 7, "minute": 52}
